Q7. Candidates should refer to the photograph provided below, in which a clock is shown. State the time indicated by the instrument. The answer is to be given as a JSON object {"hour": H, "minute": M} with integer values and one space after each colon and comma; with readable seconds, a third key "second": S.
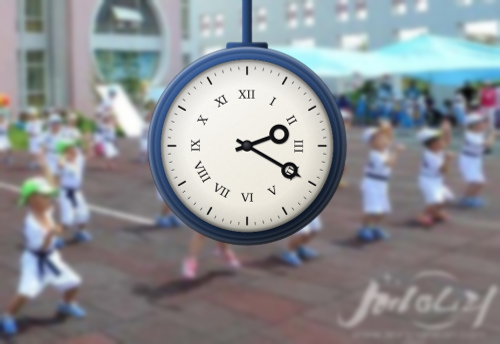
{"hour": 2, "minute": 20}
